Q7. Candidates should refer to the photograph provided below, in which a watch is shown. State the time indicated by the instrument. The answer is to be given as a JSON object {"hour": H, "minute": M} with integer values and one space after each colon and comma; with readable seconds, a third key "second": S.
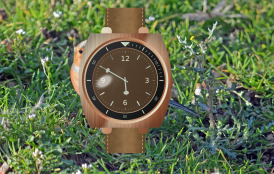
{"hour": 5, "minute": 50}
